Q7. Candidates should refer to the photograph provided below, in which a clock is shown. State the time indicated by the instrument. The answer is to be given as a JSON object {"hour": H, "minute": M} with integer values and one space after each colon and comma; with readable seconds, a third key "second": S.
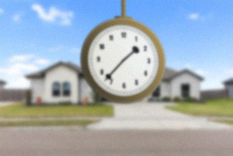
{"hour": 1, "minute": 37}
